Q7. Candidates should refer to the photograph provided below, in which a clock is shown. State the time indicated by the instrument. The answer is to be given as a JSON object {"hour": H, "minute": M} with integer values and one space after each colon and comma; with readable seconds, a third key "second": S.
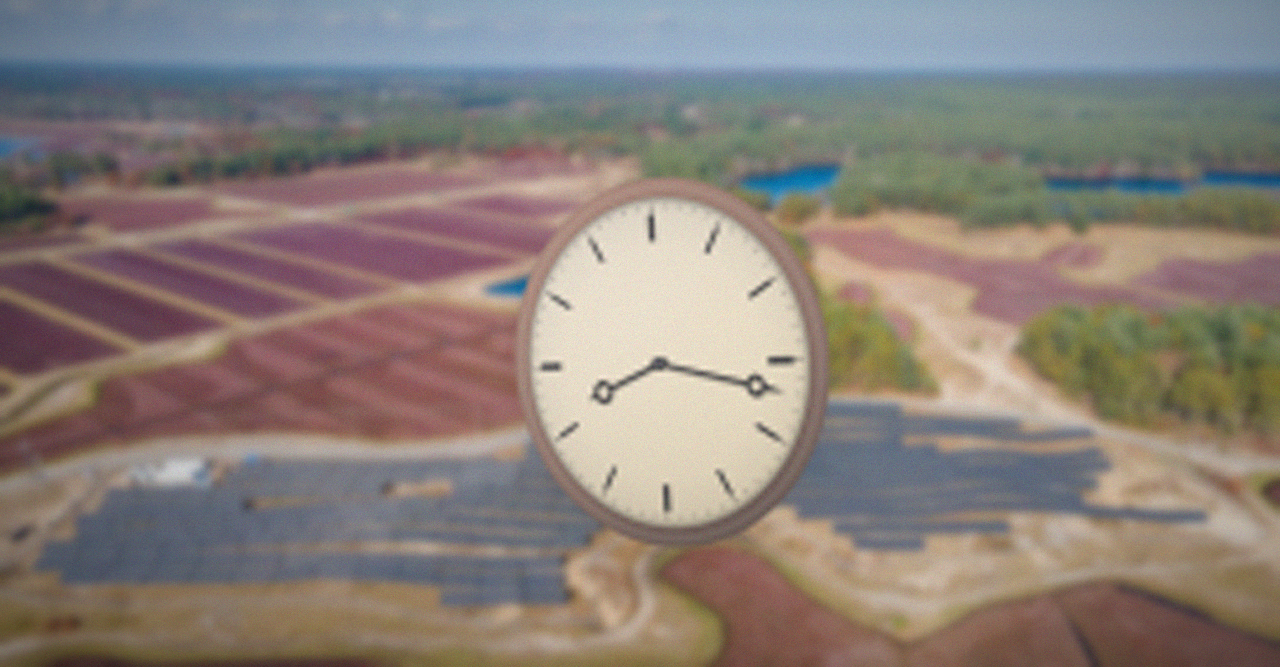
{"hour": 8, "minute": 17}
